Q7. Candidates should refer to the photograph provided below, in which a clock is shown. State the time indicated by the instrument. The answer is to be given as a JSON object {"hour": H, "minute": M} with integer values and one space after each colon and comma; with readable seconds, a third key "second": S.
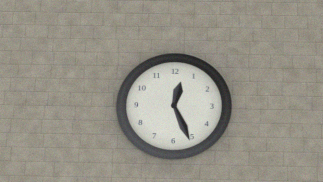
{"hour": 12, "minute": 26}
